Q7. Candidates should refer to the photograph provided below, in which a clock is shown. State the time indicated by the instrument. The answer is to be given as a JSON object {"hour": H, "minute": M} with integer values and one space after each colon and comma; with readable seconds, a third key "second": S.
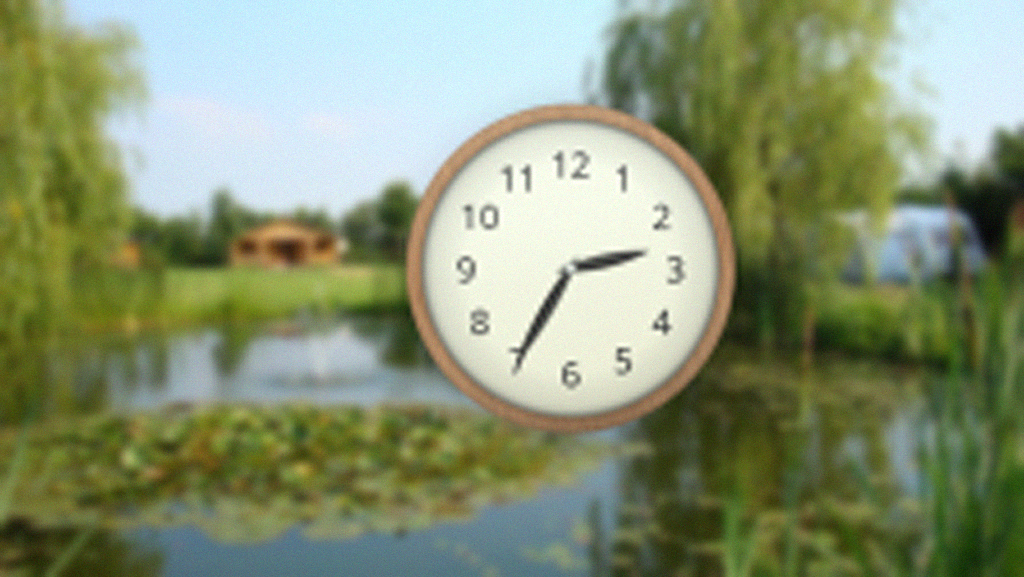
{"hour": 2, "minute": 35}
